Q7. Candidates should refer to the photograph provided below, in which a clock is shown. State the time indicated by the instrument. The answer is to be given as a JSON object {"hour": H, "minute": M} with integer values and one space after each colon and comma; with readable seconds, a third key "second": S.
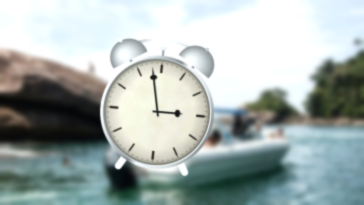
{"hour": 2, "minute": 58}
